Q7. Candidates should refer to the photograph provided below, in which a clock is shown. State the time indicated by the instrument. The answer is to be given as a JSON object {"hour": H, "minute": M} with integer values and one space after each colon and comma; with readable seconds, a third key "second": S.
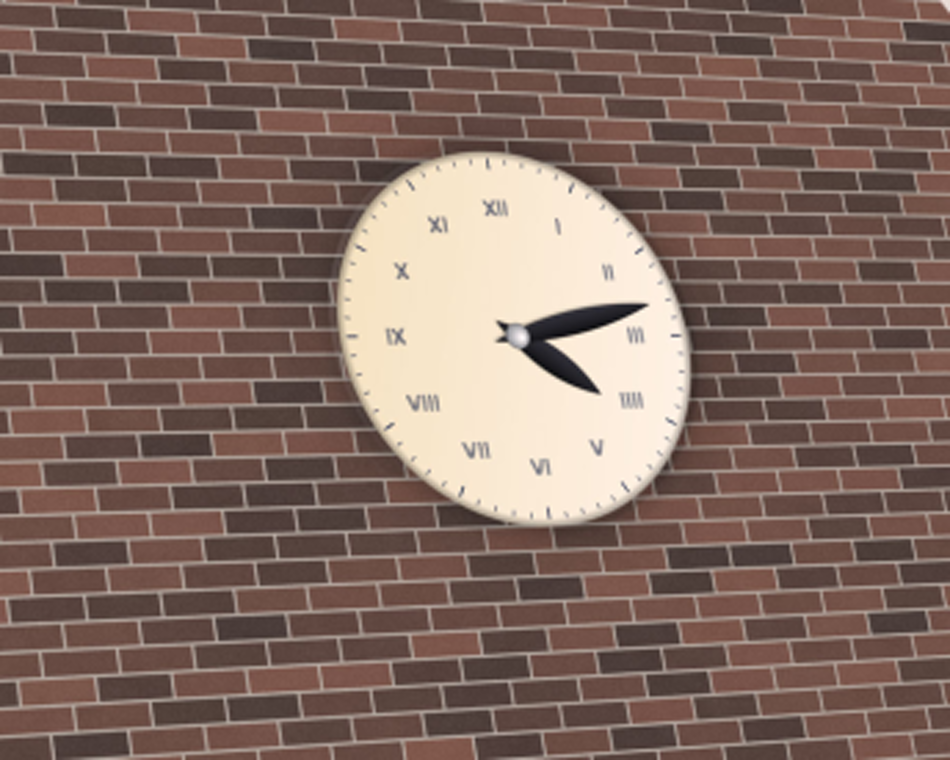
{"hour": 4, "minute": 13}
